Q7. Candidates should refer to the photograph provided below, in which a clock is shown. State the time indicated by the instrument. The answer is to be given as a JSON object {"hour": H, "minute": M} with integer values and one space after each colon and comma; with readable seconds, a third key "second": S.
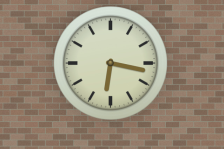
{"hour": 6, "minute": 17}
